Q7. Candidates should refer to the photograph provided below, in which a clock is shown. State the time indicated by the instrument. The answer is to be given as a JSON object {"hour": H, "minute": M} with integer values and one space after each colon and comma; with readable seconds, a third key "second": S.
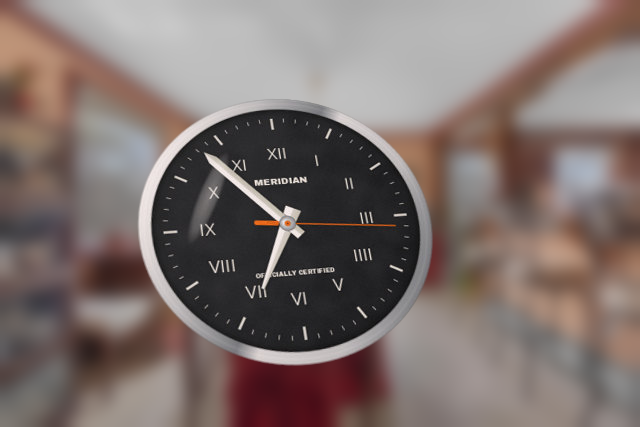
{"hour": 6, "minute": 53, "second": 16}
